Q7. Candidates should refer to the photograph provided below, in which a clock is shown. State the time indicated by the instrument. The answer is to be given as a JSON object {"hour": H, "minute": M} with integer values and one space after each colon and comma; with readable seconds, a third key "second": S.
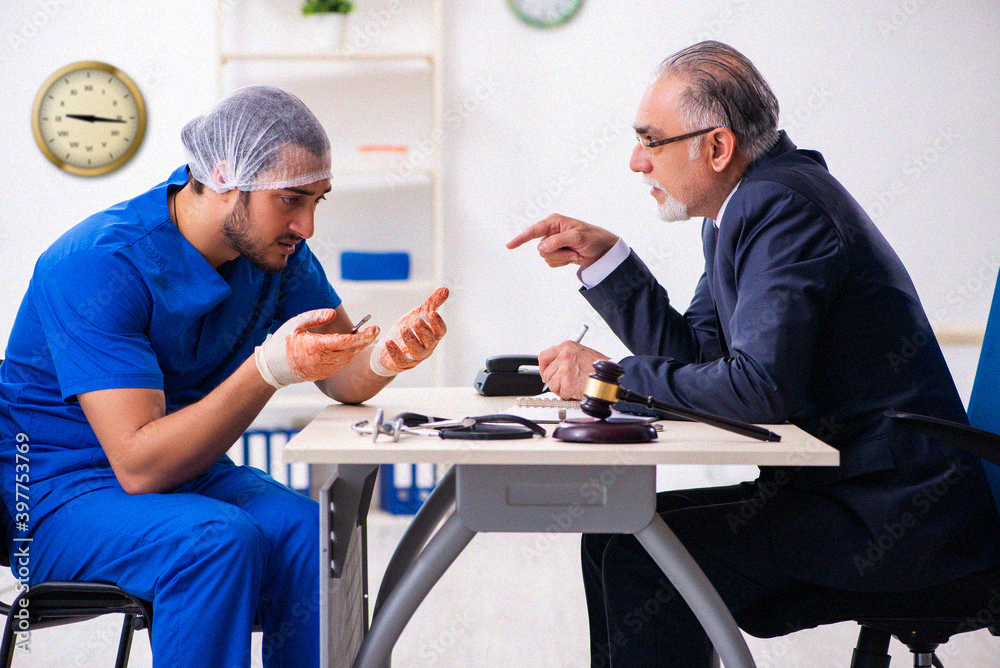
{"hour": 9, "minute": 16}
